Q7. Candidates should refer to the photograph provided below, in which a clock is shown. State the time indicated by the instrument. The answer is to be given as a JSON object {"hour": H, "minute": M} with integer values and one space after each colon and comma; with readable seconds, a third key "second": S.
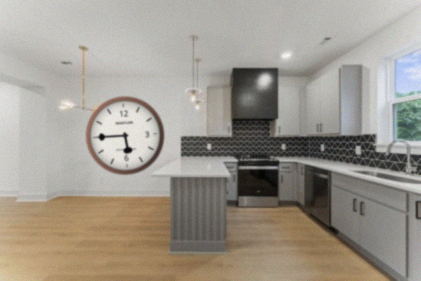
{"hour": 5, "minute": 45}
